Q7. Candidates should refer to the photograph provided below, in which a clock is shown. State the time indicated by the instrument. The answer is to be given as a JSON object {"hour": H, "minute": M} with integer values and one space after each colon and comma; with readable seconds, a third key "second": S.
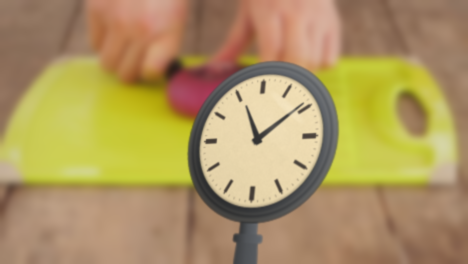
{"hour": 11, "minute": 9}
